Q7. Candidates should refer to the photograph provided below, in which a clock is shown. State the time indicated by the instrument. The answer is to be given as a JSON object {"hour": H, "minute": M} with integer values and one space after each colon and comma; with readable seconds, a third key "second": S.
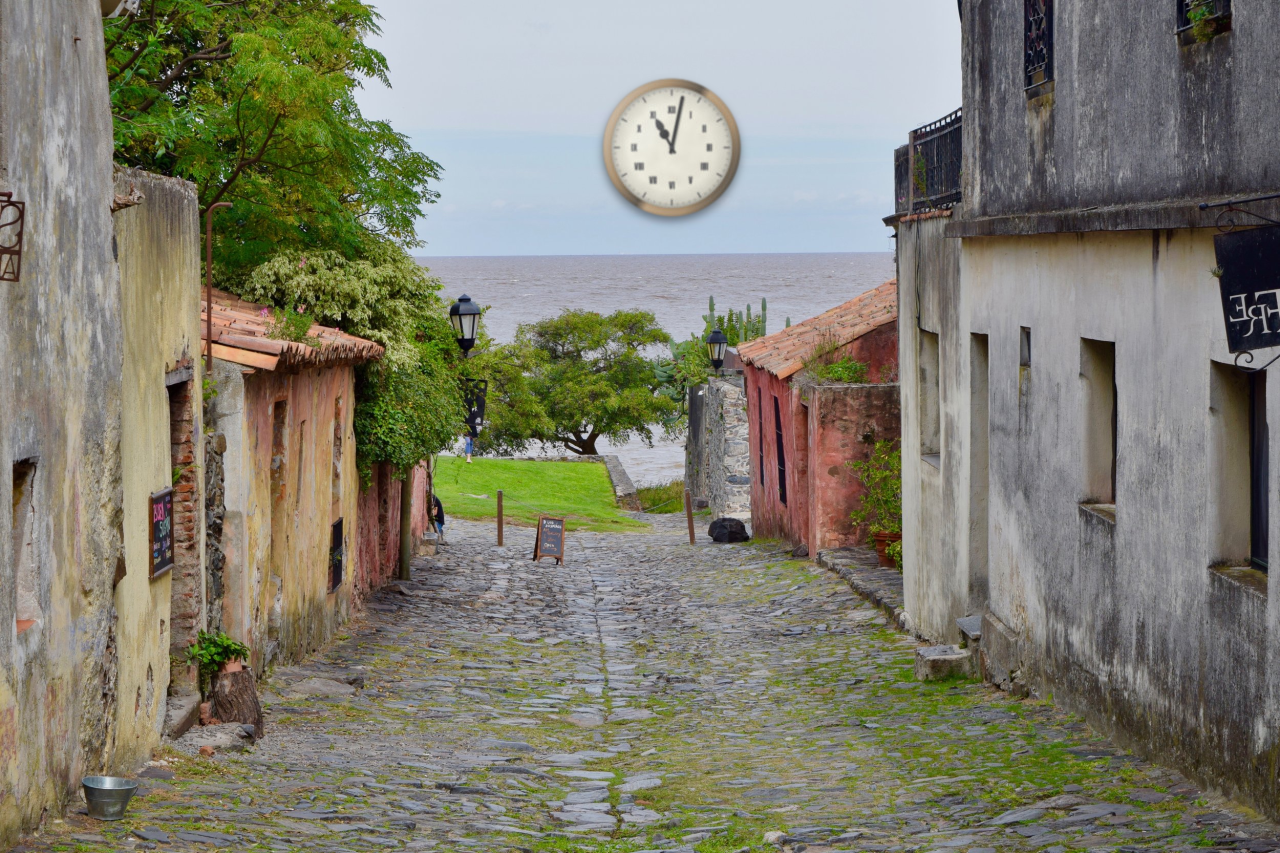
{"hour": 11, "minute": 2}
